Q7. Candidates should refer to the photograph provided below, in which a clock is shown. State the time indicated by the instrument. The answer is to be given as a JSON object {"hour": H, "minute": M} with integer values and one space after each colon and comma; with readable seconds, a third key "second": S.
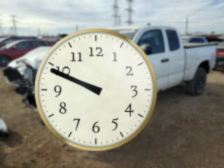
{"hour": 9, "minute": 49}
